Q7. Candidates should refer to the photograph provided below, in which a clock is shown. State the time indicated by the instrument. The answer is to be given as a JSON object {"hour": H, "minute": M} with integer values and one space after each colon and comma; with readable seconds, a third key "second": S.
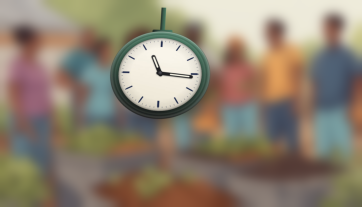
{"hour": 11, "minute": 16}
